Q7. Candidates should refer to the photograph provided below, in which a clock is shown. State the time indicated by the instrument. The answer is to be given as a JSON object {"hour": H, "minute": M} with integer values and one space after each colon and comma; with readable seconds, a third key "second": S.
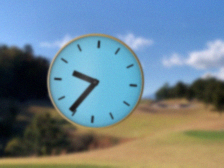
{"hour": 9, "minute": 36}
